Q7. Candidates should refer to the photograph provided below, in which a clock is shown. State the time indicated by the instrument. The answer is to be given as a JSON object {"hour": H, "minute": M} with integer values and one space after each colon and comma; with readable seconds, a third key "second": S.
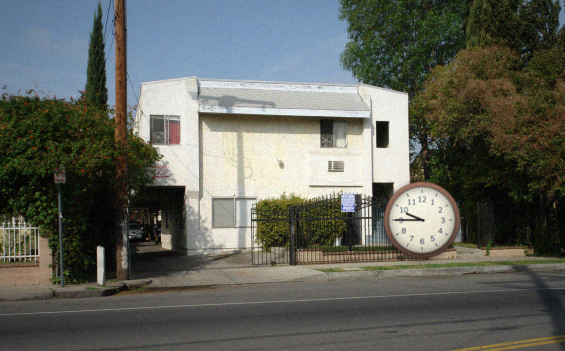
{"hour": 9, "minute": 45}
